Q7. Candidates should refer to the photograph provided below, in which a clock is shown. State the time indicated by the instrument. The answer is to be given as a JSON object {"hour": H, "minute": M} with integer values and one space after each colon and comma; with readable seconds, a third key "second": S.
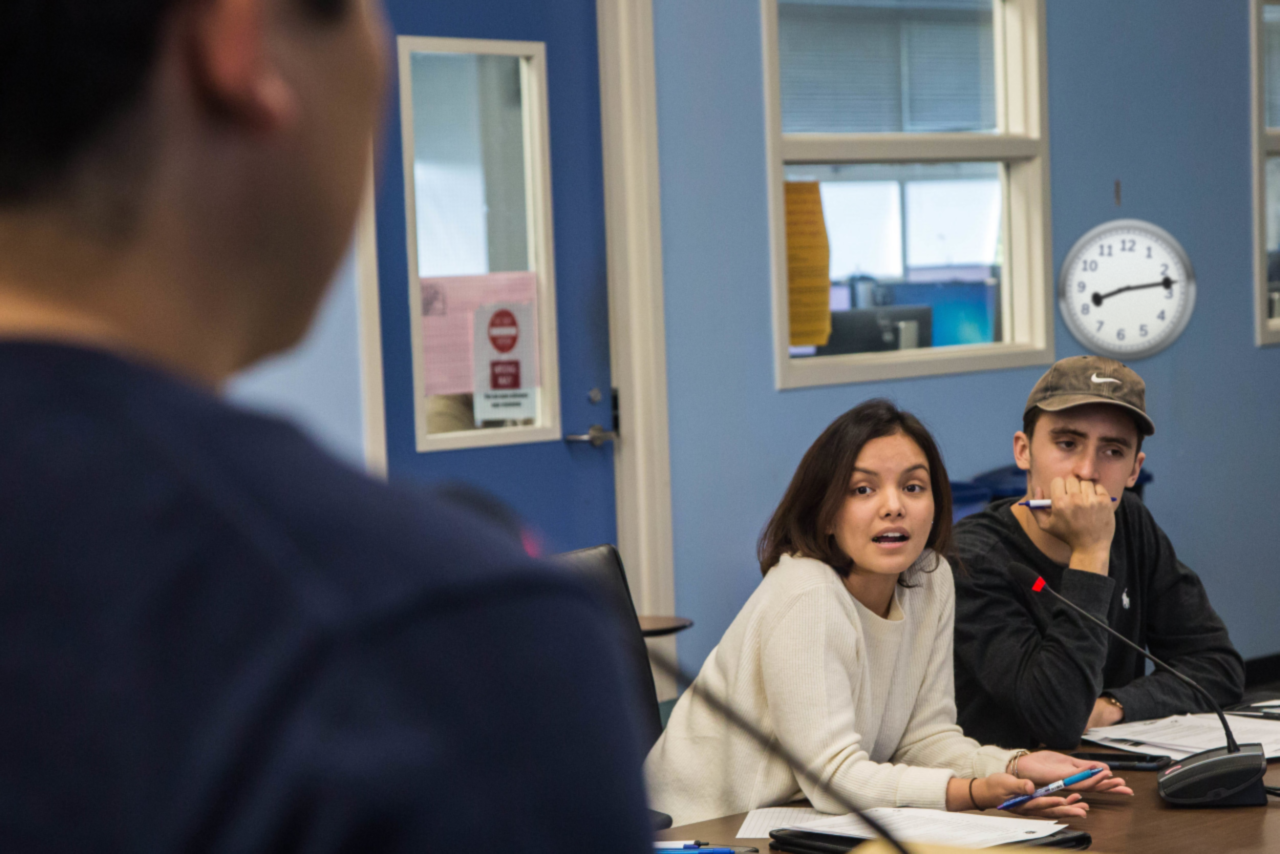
{"hour": 8, "minute": 13}
